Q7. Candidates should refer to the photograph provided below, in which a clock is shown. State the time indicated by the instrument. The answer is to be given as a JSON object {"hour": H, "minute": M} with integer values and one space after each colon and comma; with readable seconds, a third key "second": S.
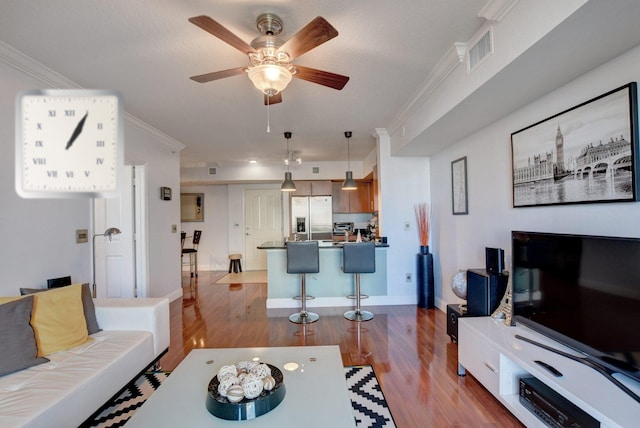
{"hour": 1, "minute": 5}
